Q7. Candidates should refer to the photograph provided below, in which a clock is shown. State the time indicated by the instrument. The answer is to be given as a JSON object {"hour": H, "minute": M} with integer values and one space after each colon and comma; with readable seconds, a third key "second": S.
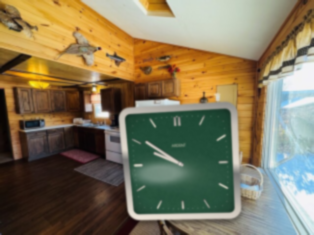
{"hour": 9, "minute": 51}
